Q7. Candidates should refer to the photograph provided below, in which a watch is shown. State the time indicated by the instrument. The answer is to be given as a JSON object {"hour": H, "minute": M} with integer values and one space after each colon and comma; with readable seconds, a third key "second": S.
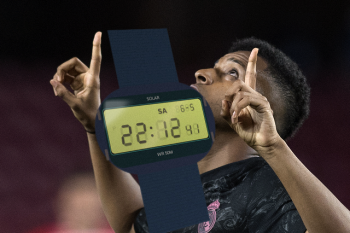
{"hour": 22, "minute": 12, "second": 41}
